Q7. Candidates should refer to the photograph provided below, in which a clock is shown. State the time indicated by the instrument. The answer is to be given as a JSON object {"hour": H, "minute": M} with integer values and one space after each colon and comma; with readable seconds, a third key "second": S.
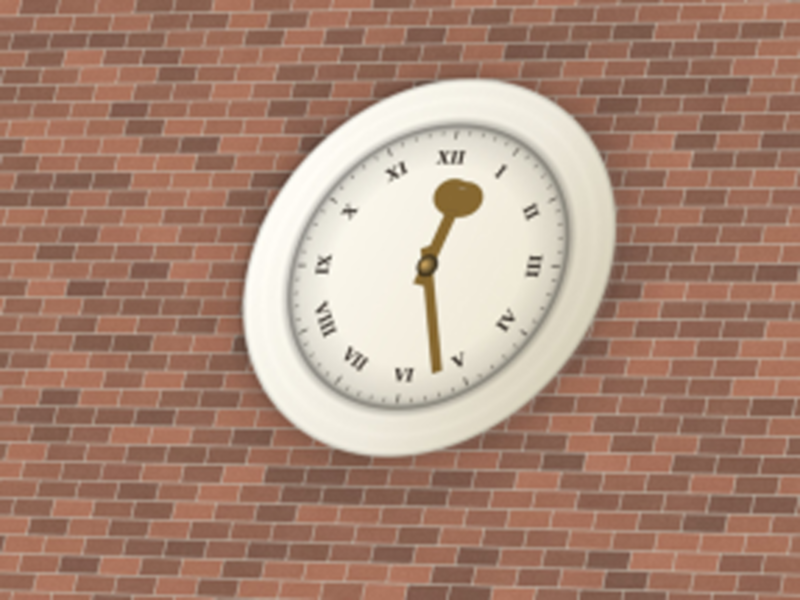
{"hour": 12, "minute": 27}
